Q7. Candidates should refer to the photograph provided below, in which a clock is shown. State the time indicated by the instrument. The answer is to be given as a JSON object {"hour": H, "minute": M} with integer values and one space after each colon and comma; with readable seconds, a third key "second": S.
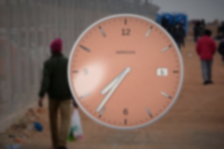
{"hour": 7, "minute": 36}
